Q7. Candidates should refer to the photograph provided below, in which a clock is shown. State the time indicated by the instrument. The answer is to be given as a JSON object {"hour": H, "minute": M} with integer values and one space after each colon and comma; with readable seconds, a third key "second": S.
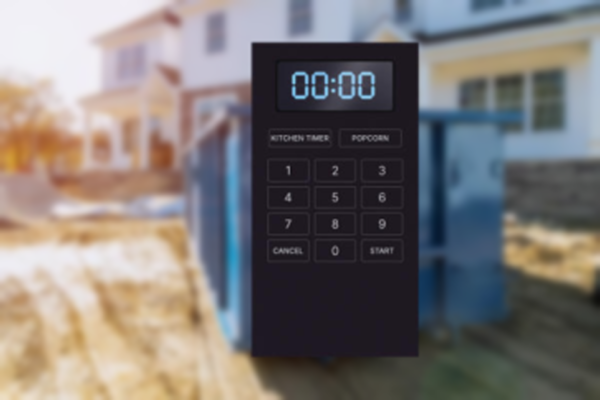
{"hour": 0, "minute": 0}
